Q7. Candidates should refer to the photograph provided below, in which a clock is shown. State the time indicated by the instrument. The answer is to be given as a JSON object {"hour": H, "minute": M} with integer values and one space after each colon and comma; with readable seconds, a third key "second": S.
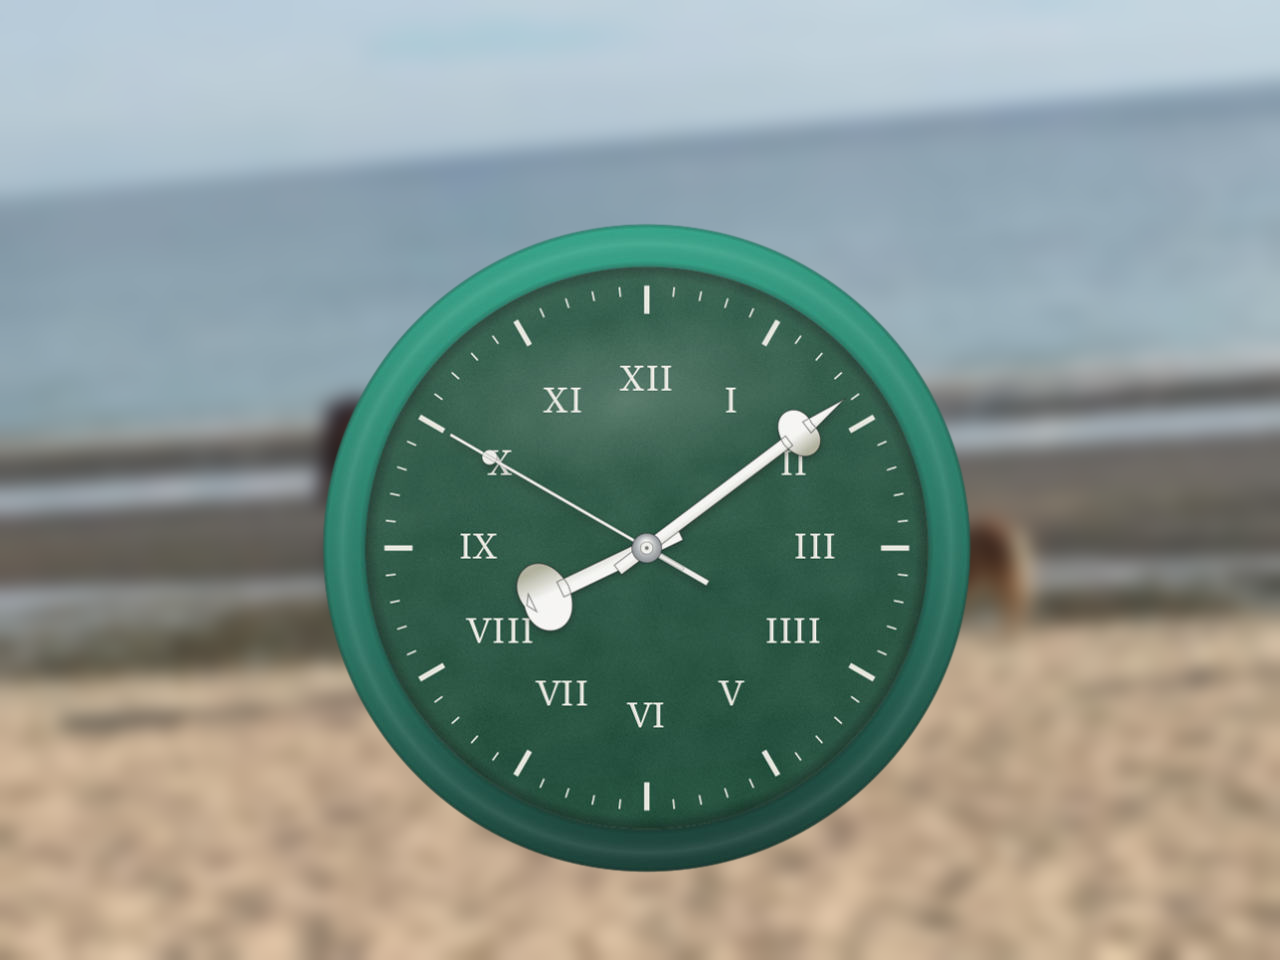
{"hour": 8, "minute": 8, "second": 50}
